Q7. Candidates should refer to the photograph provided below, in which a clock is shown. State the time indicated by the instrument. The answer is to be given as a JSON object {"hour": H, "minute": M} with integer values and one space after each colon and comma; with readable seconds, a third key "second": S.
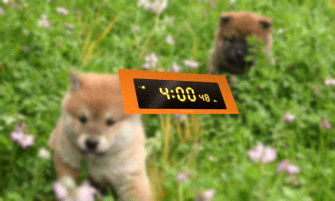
{"hour": 4, "minute": 0, "second": 48}
